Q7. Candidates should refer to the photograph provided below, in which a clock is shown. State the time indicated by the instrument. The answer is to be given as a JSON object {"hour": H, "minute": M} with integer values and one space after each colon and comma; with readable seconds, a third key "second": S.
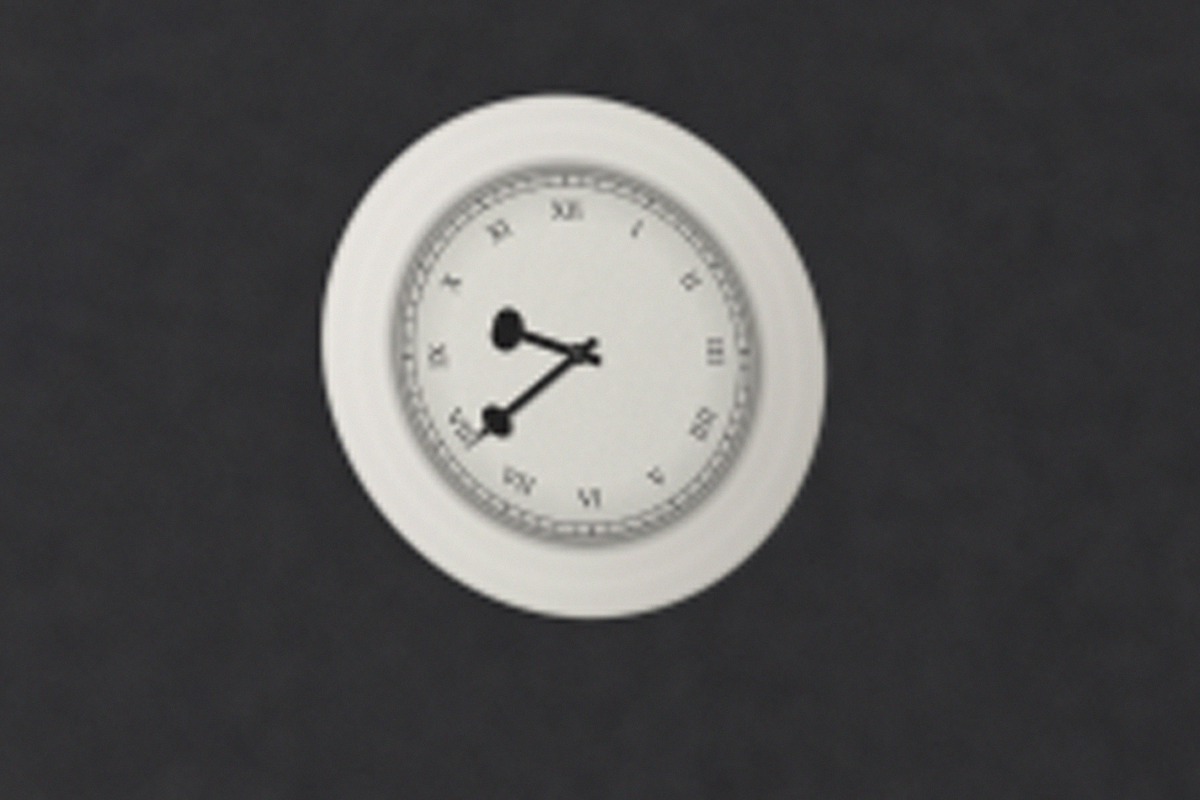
{"hour": 9, "minute": 39}
